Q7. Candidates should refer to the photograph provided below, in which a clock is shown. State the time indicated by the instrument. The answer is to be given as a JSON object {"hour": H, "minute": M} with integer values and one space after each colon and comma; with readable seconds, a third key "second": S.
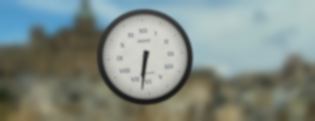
{"hour": 6, "minute": 32}
